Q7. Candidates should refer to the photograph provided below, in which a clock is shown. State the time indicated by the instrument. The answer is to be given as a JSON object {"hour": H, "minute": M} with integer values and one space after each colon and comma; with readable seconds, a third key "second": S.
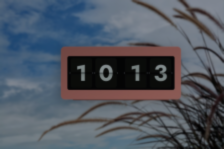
{"hour": 10, "minute": 13}
